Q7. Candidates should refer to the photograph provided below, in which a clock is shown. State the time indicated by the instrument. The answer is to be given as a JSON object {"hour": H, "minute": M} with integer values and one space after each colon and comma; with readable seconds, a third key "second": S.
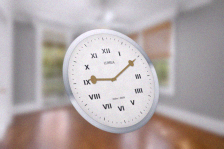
{"hour": 9, "minute": 10}
